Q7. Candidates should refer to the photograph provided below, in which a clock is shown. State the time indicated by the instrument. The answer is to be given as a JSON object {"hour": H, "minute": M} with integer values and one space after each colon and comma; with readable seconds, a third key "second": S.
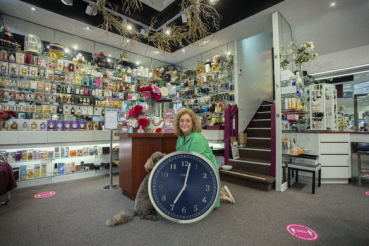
{"hour": 7, "minute": 2}
